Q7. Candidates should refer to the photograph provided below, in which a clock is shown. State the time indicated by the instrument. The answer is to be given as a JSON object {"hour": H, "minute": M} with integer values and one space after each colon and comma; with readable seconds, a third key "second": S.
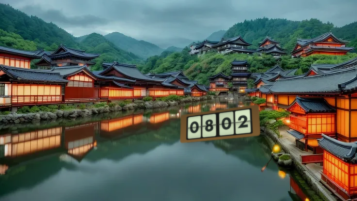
{"hour": 8, "minute": 2}
